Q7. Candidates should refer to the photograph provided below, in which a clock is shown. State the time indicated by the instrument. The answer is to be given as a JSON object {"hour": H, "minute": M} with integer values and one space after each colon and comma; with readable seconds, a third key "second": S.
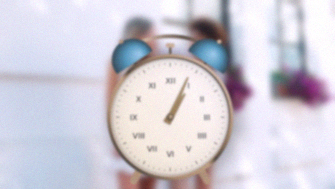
{"hour": 1, "minute": 4}
